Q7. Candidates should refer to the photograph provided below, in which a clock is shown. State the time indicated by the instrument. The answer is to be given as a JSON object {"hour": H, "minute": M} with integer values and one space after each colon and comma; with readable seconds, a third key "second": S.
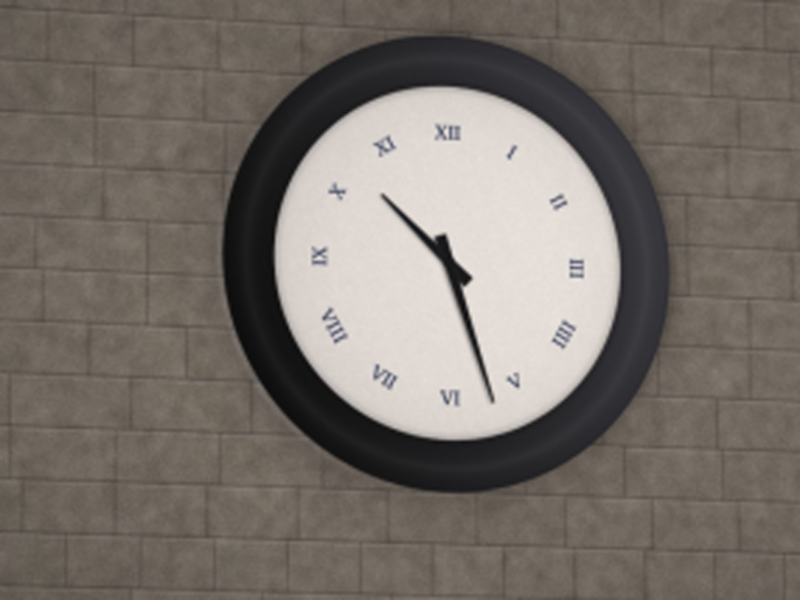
{"hour": 10, "minute": 27}
